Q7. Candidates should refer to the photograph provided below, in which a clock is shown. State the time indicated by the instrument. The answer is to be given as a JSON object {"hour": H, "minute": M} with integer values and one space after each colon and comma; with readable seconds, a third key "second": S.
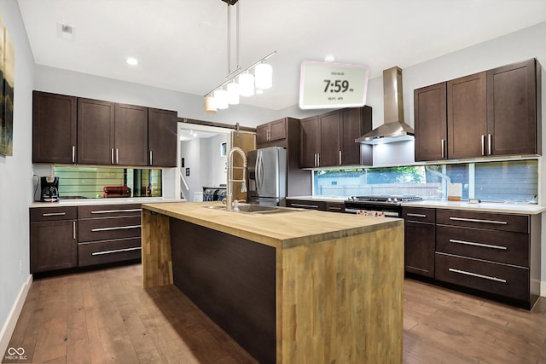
{"hour": 7, "minute": 59}
